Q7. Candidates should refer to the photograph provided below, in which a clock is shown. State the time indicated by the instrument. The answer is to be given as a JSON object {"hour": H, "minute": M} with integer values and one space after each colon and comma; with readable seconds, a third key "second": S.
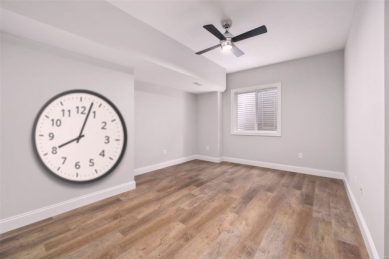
{"hour": 8, "minute": 3}
